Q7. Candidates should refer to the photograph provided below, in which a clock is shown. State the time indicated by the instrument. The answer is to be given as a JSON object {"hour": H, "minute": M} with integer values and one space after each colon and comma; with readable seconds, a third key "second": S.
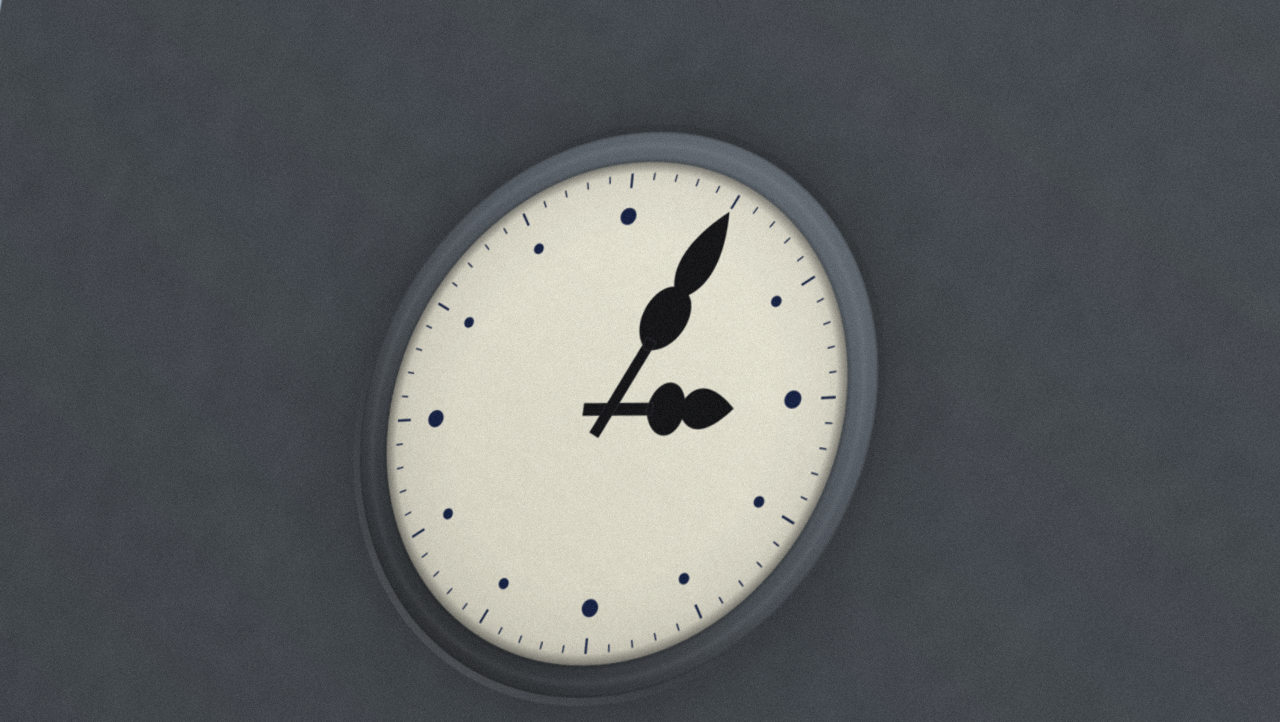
{"hour": 3, "minute": 5}
